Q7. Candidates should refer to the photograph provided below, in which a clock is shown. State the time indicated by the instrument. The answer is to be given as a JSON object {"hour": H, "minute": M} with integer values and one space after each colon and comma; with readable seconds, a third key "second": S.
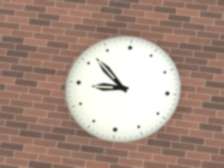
{"hour": 8, "minute": 52}
